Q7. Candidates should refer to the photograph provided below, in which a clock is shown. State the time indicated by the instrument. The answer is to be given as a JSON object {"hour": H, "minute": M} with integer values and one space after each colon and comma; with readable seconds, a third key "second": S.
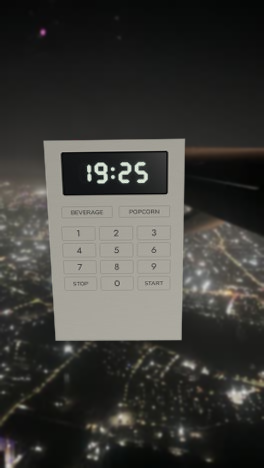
{"hour": 19, "minute": 25}
